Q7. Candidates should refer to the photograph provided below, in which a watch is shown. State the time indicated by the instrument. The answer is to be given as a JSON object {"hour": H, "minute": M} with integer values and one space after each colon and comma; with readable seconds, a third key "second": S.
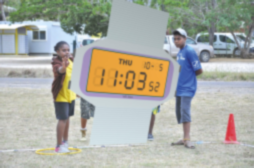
{"hour": 11, "minute": 3}
